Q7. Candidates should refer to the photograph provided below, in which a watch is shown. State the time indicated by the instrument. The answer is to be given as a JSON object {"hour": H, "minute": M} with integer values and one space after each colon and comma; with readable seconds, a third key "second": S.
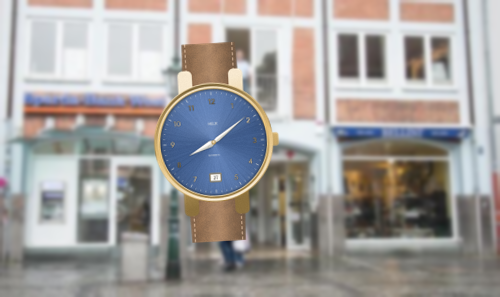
{"hour": 8, "minute": 9}
